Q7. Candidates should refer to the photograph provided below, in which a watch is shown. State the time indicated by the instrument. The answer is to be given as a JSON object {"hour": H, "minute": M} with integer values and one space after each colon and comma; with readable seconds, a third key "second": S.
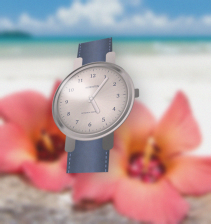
{"hour": 5, "minute": 6}
